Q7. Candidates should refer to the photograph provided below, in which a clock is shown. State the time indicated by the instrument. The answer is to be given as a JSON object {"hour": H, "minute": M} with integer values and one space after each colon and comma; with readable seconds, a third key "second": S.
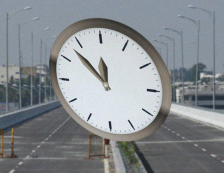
{"hour": 11, "minute": 53}
